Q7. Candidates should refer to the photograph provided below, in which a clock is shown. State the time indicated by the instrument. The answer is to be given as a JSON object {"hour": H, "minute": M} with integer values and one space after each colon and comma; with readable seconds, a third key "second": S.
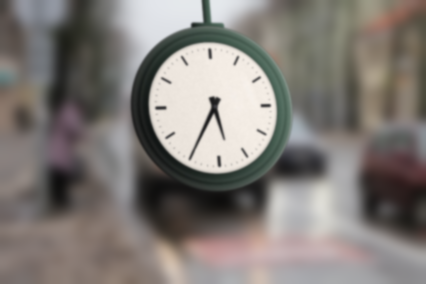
{"hour": 5, "minute": 35}
